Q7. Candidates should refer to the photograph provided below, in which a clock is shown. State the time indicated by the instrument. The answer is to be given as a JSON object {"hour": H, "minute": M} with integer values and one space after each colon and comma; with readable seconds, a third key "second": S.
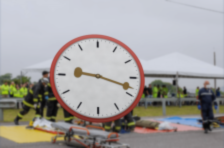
{"hour": 9, "minute": 18}
